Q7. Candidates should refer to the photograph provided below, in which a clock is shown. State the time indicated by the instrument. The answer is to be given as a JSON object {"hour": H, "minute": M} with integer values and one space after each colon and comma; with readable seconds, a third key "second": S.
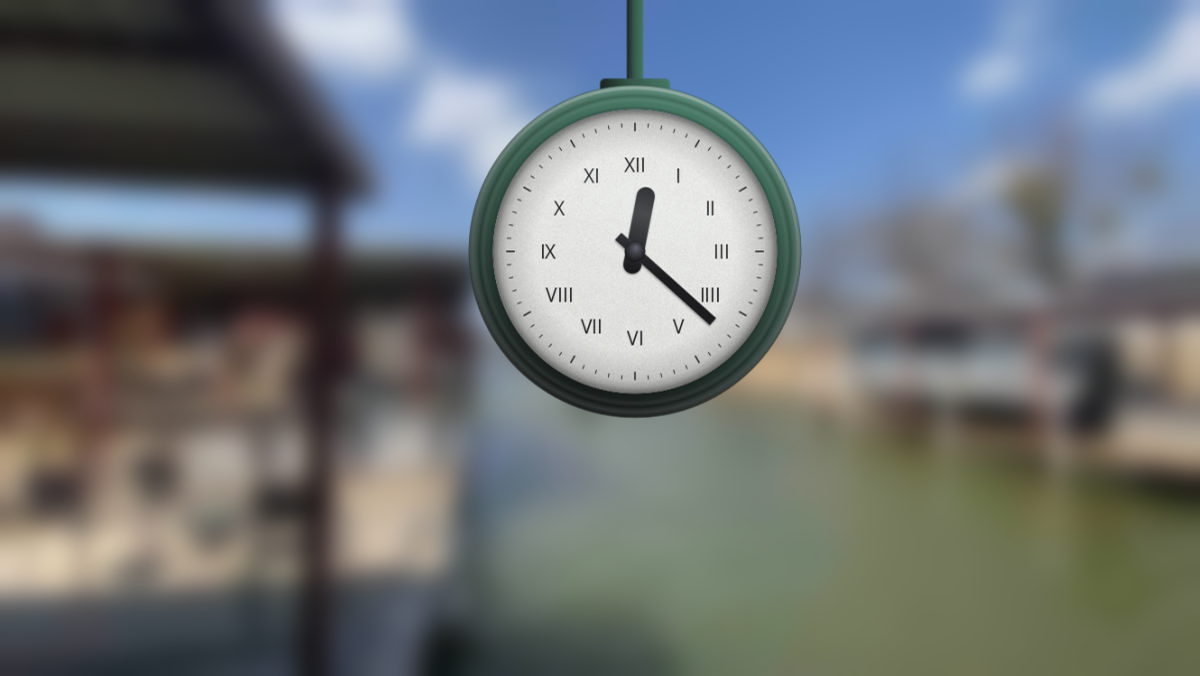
{"hour": 12, "minute": 22}
